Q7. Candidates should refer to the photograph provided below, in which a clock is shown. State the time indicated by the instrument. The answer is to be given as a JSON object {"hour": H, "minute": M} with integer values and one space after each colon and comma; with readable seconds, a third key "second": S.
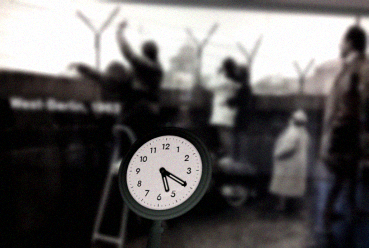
{"hour": 5, "minute": 20}
